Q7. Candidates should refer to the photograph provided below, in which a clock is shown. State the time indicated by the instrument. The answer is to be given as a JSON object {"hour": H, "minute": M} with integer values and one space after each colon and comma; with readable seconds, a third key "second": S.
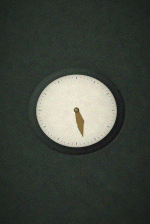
{"hour": 5, "minute": 28}
